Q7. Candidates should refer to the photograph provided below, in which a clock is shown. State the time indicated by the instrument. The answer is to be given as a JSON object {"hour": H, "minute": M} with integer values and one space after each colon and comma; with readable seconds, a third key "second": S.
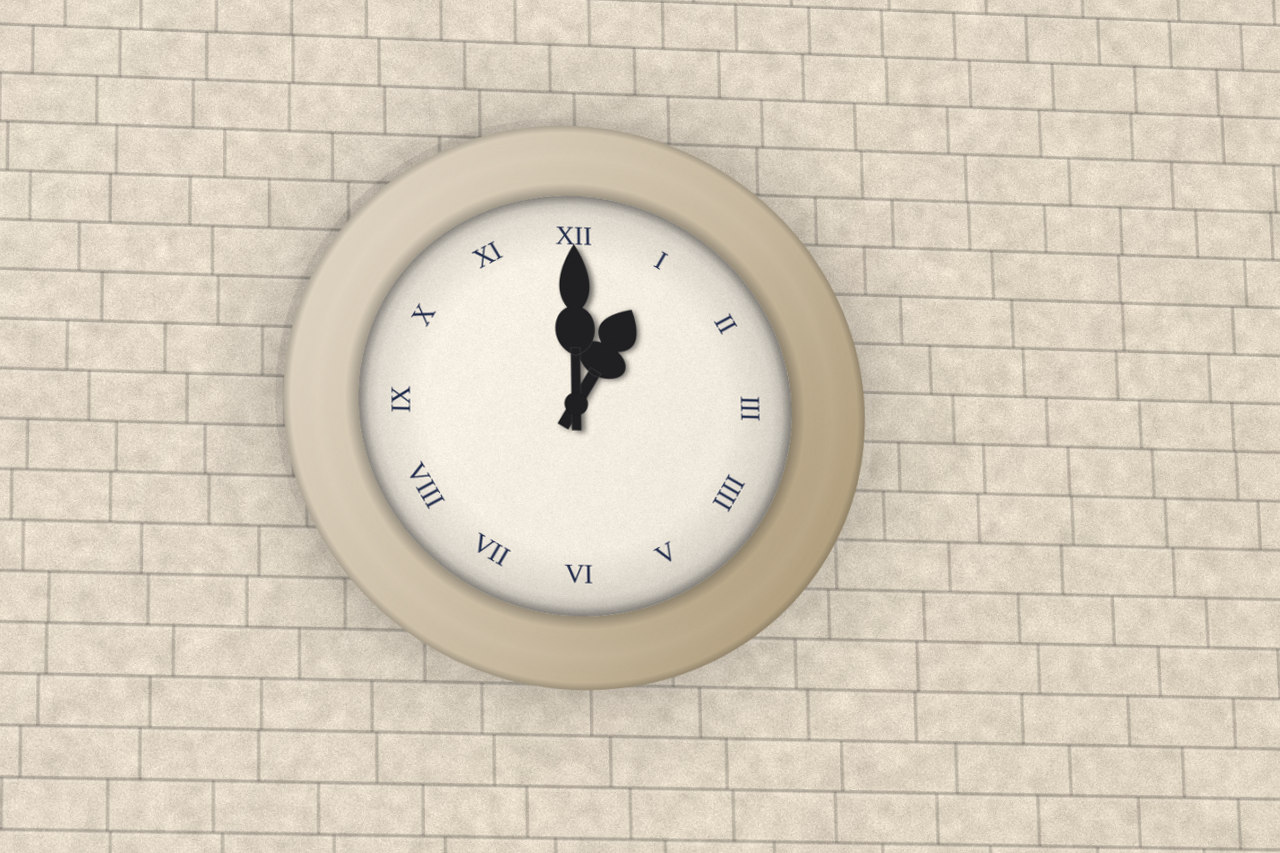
{"hour": 1, "minute": 0}
